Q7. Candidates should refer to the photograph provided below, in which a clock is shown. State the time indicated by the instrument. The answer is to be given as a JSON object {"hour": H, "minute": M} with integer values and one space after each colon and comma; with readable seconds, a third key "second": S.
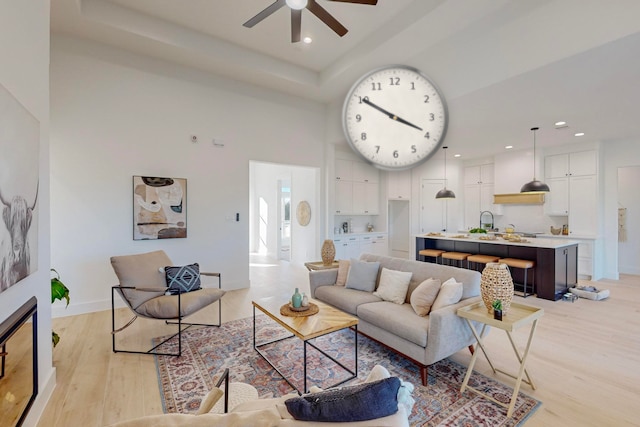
{"hour": 3, "minute": 50}
